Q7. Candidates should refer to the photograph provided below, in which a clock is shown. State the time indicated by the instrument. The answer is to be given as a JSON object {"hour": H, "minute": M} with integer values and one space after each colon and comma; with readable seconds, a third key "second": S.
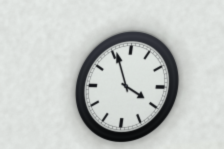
{"hour": 3, "minute": 56}
